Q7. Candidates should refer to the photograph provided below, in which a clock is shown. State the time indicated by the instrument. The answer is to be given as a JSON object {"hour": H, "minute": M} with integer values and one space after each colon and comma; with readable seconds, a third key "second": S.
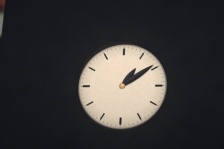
{"hour": 1, "minute": 9}
